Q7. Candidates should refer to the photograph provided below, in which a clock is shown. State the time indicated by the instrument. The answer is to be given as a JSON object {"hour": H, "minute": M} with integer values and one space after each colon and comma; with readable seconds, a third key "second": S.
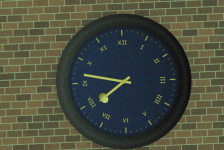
{"hour": 7, "minute": 47}
